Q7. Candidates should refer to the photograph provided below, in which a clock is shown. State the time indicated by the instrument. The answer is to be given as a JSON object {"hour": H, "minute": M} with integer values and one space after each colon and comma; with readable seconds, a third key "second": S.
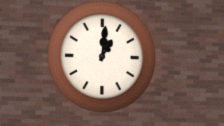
{"hour": 1, "minute": 1}
